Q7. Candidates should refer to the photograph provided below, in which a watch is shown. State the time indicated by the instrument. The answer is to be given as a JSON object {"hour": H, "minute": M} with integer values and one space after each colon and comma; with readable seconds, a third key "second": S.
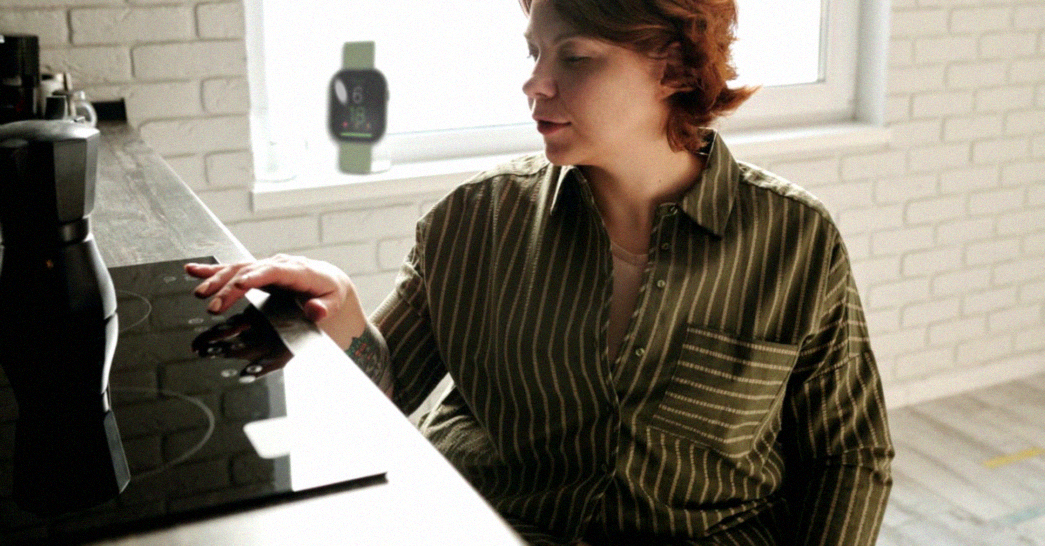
{"hour": 6, "minute": 18}
